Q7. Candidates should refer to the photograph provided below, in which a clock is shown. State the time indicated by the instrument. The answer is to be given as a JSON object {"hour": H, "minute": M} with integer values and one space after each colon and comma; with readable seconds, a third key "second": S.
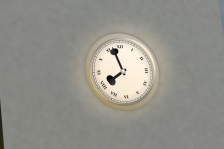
{"hour": 7, "minute": 57}
